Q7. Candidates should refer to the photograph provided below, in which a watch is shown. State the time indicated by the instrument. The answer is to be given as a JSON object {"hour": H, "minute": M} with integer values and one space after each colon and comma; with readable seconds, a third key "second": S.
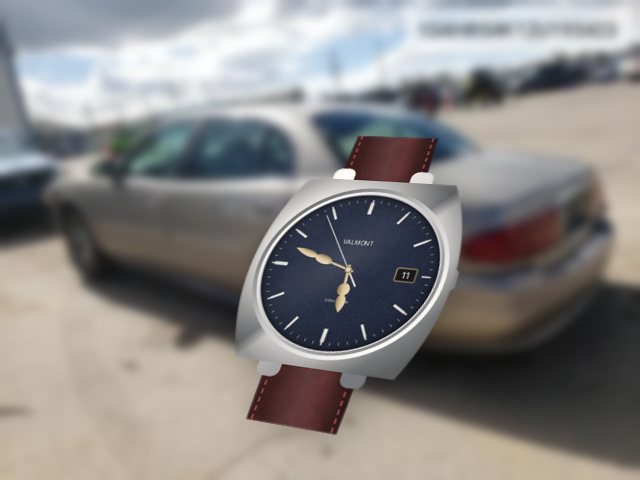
{"hour": 5, "minute": 47, "second": 54}
